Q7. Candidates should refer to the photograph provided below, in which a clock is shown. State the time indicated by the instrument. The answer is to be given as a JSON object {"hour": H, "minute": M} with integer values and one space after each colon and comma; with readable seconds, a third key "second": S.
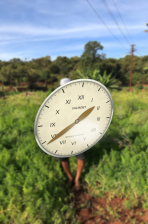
{"hour": 1, "minute": 39}
